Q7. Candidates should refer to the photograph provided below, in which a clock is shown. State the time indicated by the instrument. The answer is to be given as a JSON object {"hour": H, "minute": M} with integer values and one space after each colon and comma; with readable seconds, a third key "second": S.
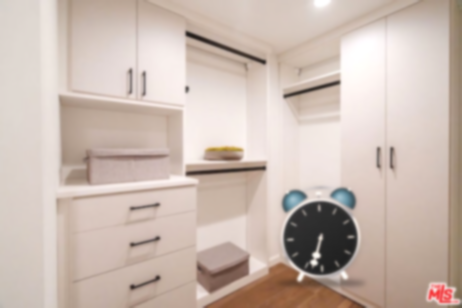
{"hour": 6, "minute": 33}
